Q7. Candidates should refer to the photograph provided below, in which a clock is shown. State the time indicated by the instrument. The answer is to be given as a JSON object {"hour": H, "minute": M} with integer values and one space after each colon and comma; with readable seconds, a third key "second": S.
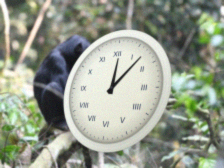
{"hour": 12, "minute": 7}
